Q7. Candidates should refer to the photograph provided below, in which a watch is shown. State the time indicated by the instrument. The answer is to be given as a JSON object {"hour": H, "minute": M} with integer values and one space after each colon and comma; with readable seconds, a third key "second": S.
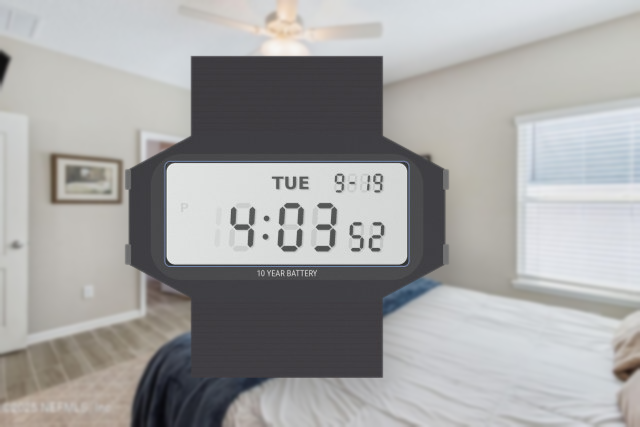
{"hour": 4, "minute": 3, "second": 52}
